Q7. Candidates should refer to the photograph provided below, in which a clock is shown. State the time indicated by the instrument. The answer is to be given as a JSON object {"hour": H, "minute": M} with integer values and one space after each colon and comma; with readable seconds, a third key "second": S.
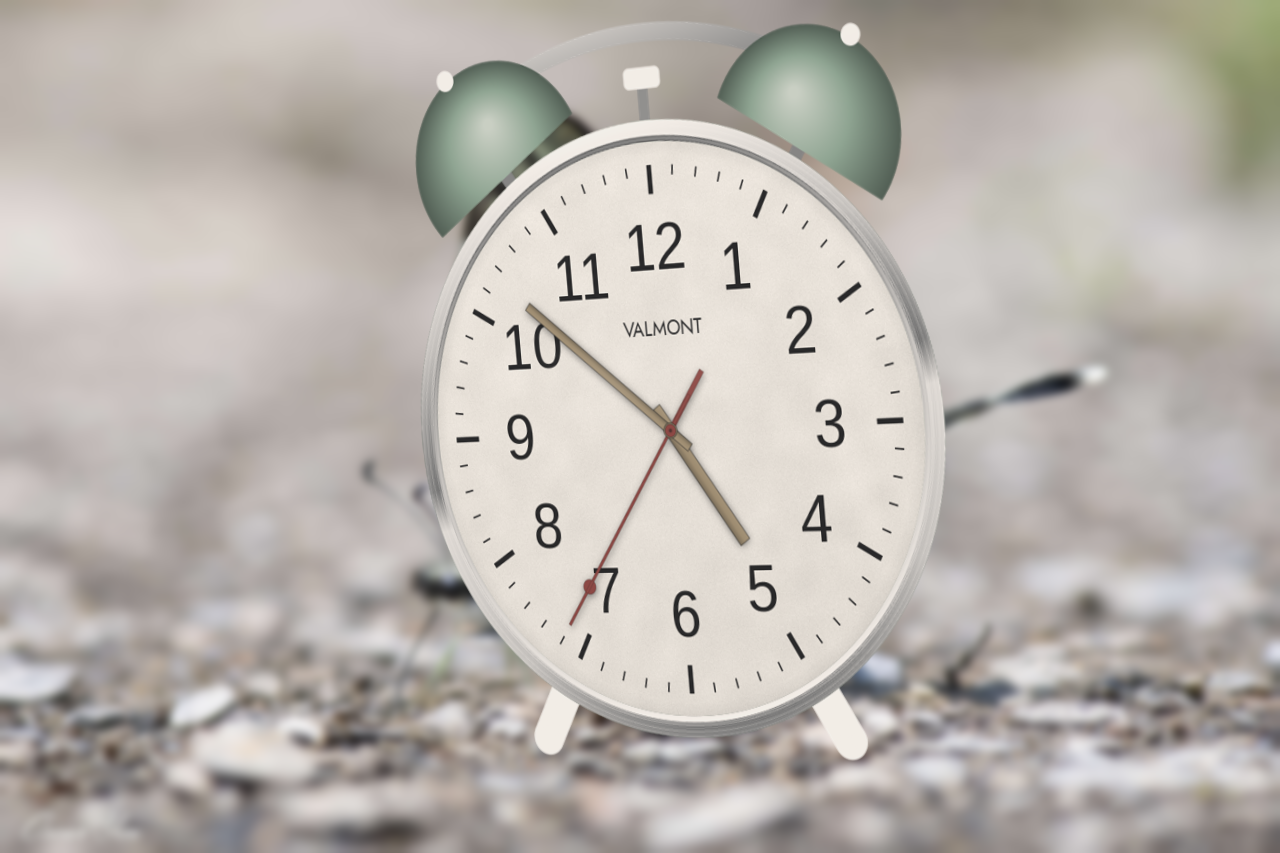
{"hour": 4, "minute": 51, "second": 36}
